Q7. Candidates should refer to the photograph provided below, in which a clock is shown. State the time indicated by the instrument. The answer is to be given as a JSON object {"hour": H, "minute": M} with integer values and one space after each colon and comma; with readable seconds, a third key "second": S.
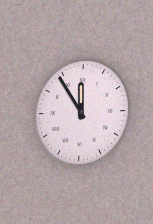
{"hour": 11, "minute": 54}
